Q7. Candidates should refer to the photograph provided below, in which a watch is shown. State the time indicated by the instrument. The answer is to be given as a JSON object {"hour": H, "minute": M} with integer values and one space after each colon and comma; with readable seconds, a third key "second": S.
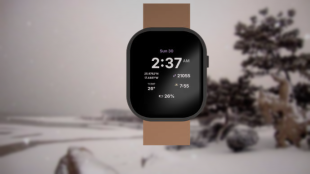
{"hour": 2, "minute": 37}
